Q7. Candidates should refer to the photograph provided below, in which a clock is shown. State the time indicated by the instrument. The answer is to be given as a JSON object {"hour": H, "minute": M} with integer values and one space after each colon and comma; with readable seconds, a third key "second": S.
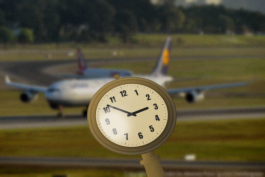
{"hour": 2, "minute": 52}
